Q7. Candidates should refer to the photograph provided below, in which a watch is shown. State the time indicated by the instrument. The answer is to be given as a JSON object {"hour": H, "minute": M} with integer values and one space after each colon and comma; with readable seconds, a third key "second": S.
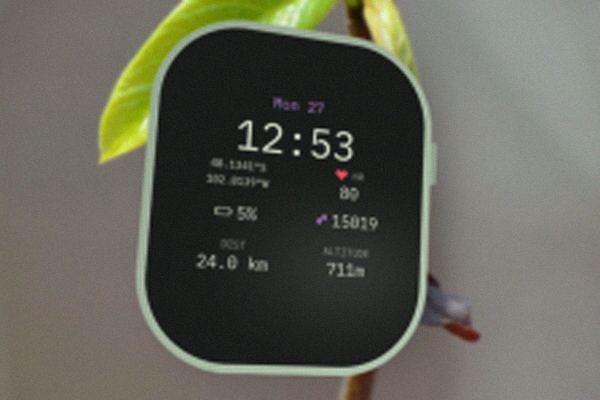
{"hour": 12, "minute": 53}
